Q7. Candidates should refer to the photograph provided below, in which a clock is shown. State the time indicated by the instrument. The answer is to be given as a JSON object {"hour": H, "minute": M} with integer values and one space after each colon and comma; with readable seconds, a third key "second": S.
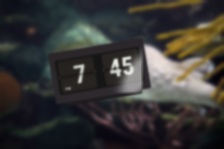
{"hour": 7, "minute": 45}
